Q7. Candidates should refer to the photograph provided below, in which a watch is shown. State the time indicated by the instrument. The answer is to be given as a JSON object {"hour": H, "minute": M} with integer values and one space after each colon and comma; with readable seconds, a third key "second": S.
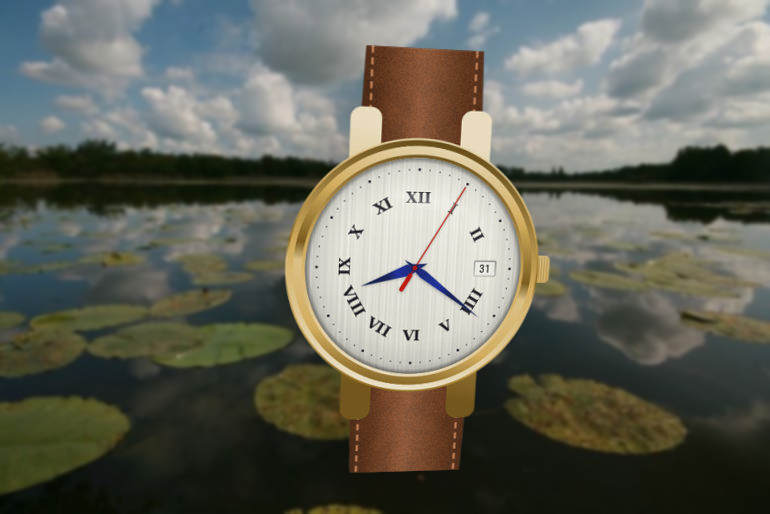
{"hour": 8, "minute": 21, "second": 5}
